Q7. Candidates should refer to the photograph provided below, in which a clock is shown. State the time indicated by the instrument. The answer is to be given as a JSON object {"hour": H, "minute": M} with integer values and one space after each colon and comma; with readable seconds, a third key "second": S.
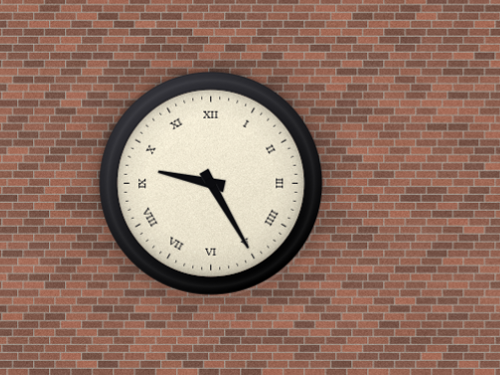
{"hour": 9, "minute": 25}
